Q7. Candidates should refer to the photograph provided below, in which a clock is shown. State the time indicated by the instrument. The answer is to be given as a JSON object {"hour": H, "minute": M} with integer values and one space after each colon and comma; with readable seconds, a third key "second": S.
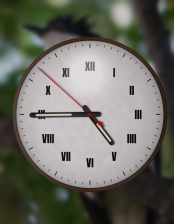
{"hour": 4, "minute": 44, "second": 52}
